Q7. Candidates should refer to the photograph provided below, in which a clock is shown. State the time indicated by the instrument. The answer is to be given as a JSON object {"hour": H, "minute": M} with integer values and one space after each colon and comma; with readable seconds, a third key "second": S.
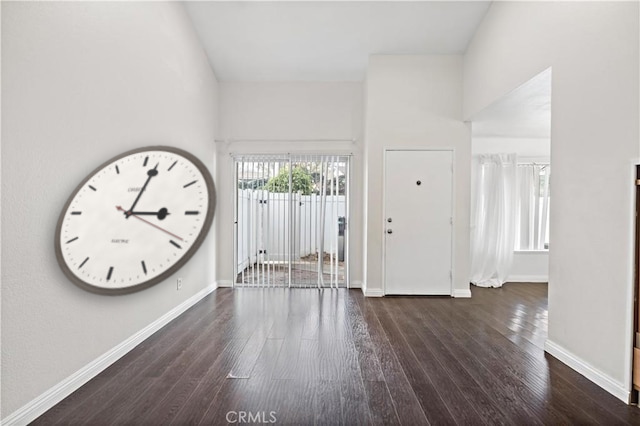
{"hour": 3, "minute": 2, "second": 19}
